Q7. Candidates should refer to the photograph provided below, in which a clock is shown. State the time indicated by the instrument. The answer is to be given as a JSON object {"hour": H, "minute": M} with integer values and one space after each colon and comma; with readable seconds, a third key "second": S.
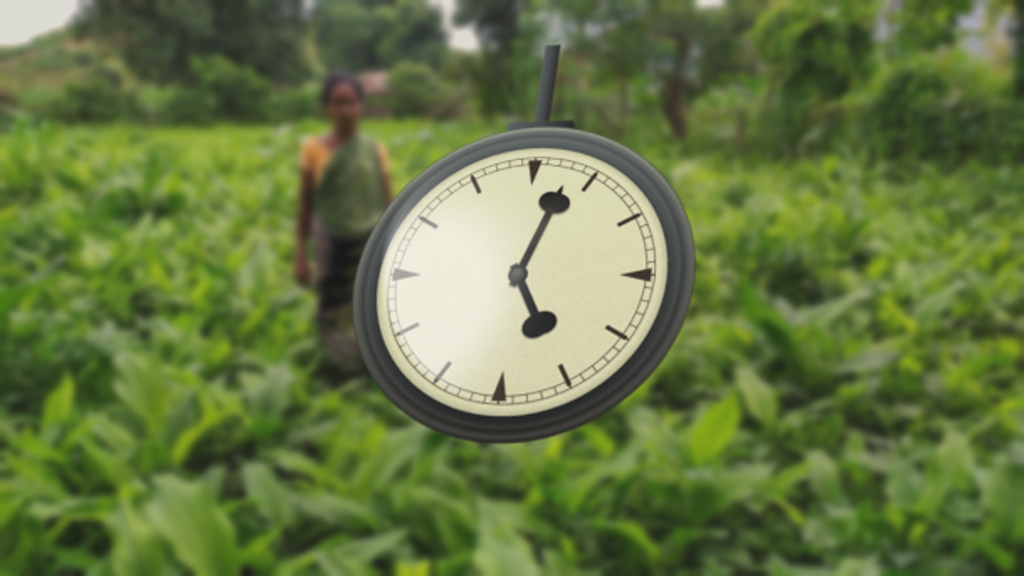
{"hour": 5, "minute": 3}
